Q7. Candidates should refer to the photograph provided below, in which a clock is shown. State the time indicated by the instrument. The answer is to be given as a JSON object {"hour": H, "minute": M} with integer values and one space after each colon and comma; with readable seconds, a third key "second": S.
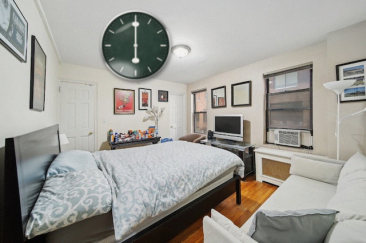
{"hour": 6, "minute": 0}
